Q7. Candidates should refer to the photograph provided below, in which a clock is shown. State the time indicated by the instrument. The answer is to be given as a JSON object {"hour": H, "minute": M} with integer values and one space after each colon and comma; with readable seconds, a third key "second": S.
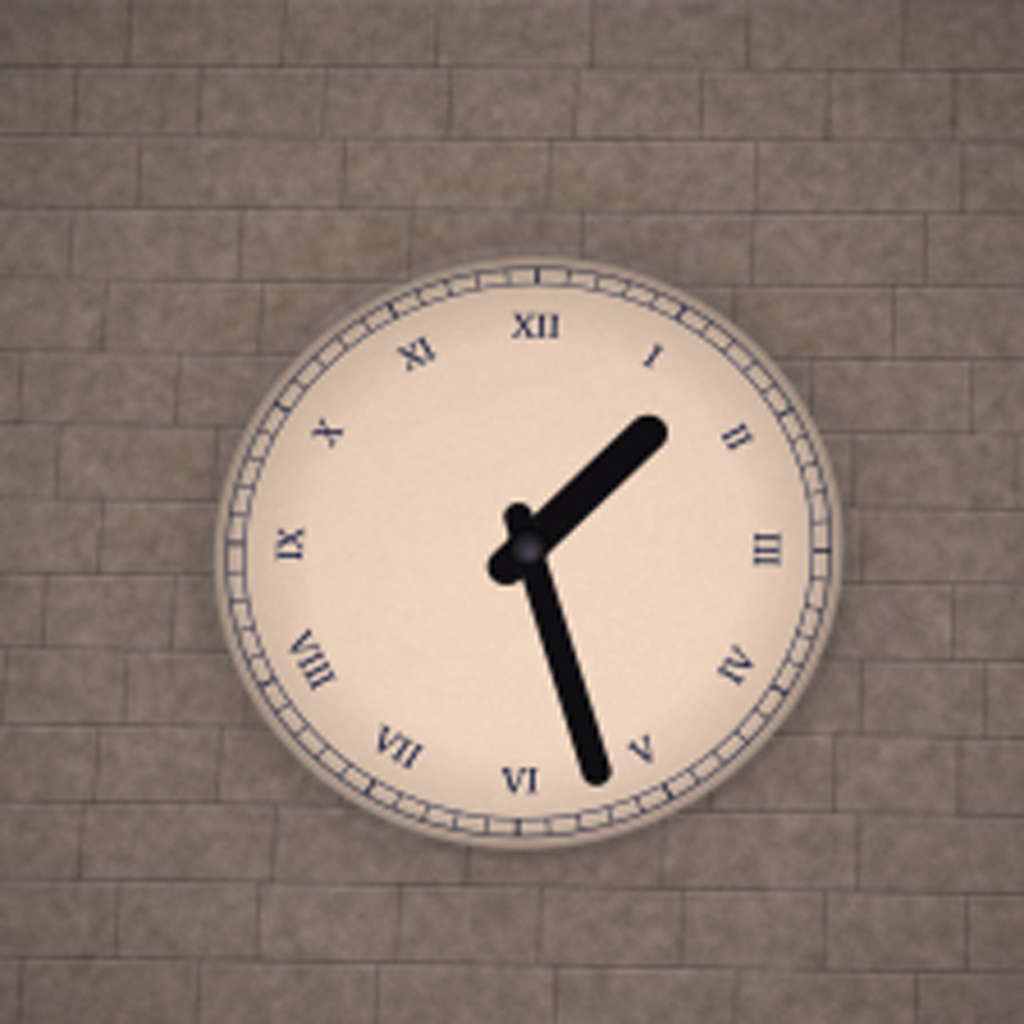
{"hour": 1, "minute": 27}
